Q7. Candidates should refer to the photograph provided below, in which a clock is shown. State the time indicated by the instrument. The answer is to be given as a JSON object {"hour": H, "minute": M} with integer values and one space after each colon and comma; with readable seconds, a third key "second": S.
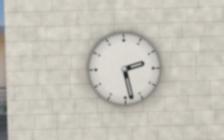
{"hour": 2, "minute": 28}
